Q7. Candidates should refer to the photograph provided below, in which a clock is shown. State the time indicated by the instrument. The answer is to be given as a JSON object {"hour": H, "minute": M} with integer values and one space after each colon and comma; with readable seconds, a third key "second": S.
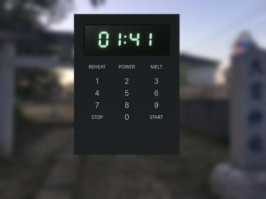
{"hour": 1, "minute": 41}
